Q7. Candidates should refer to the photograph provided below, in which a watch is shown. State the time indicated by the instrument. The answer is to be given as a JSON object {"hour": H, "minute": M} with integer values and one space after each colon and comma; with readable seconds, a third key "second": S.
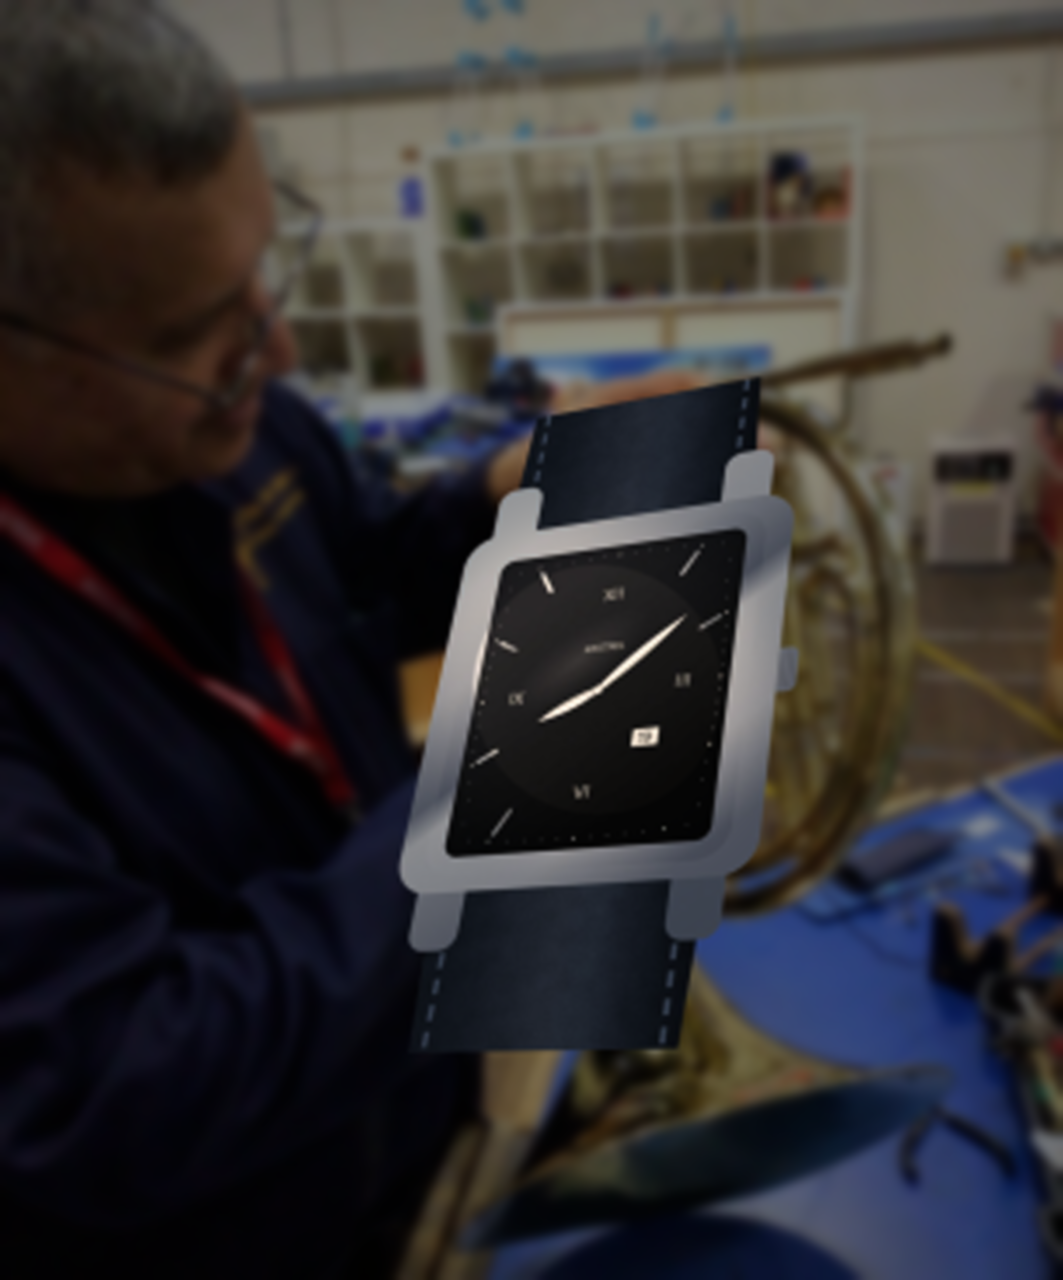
{"hour": 8, "minute": 8}
